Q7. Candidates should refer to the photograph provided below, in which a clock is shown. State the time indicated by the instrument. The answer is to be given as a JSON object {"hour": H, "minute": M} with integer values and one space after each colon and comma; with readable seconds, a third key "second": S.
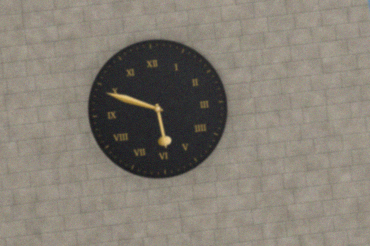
{"hour": 5, "minute": 49}
